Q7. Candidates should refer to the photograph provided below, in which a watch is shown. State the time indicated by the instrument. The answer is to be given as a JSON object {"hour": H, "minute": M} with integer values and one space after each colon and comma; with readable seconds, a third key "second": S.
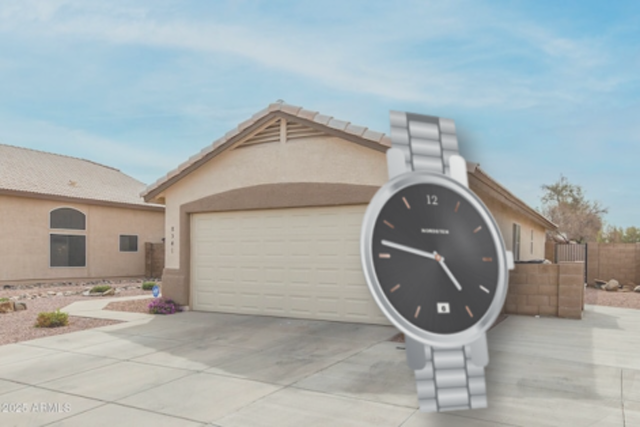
{"hour": 4, "minute": 47}
